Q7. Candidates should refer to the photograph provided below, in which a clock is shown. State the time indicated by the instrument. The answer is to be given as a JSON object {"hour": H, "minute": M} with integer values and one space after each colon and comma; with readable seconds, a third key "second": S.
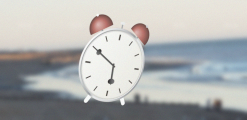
{"hour": 5, "minute": 50}
